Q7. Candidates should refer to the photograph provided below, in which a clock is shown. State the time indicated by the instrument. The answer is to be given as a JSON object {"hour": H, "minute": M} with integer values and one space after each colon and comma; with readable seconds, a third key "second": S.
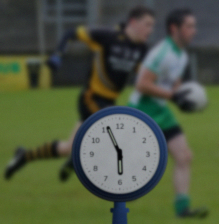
{"hour": 5, "minute": 56}
